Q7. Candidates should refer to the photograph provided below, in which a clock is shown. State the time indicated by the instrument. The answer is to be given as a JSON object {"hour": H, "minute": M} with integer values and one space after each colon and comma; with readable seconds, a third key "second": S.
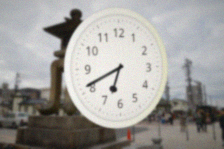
{"hour": 6, "minute": 41}
